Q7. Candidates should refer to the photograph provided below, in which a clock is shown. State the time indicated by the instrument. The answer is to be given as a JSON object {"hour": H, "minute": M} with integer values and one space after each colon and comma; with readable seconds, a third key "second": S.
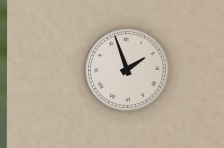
{"hour": 1, "minute": 57}
